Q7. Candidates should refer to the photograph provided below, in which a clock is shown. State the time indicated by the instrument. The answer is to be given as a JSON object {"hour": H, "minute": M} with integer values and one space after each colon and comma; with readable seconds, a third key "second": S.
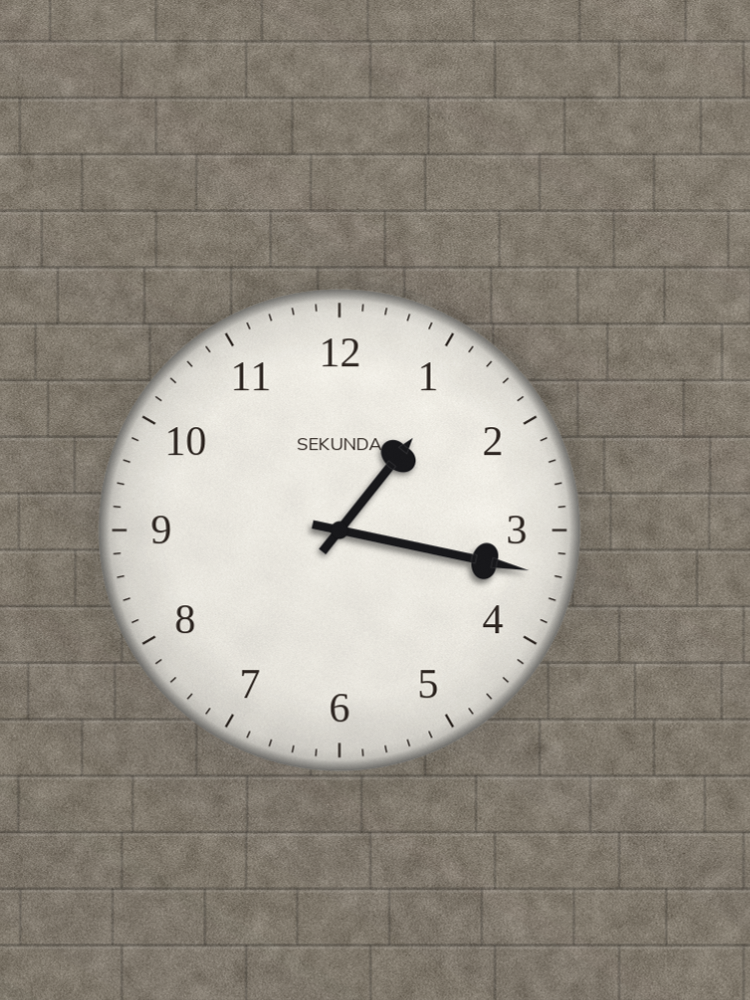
{"hour": 1, "minute": 17}
